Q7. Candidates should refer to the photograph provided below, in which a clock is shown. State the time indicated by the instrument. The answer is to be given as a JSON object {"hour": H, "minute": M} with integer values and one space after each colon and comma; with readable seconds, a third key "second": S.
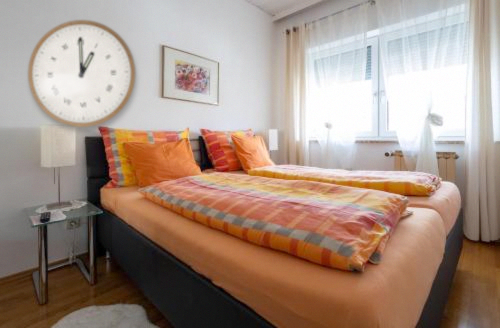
{"hour": 1, "minute": 0}
